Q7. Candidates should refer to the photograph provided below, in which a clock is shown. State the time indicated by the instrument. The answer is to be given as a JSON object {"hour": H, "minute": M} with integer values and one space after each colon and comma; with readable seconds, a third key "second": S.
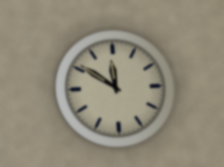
{"hour": 11, "minute": 51}
